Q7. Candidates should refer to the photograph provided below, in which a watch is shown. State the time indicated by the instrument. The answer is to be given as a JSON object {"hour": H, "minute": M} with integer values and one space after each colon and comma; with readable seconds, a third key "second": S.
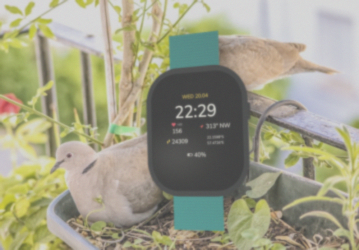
{"hour": 22, "minute": 29}
